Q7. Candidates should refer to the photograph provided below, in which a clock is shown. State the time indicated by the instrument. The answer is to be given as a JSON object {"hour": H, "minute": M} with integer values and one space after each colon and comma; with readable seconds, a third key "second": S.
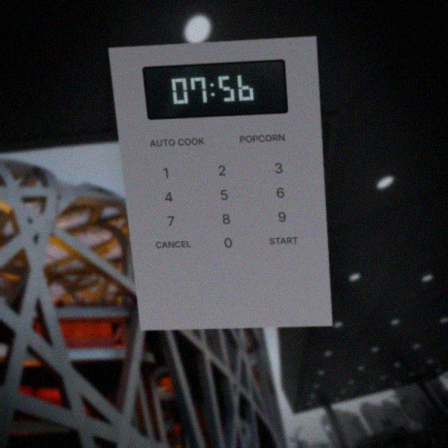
{"hour": 7, "minute": 56}
